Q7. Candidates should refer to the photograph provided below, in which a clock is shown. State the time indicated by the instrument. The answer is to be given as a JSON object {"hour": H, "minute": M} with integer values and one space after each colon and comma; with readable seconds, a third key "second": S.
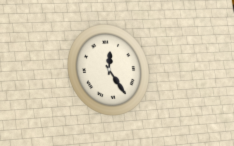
{"hour": 12, "minute": 25}
